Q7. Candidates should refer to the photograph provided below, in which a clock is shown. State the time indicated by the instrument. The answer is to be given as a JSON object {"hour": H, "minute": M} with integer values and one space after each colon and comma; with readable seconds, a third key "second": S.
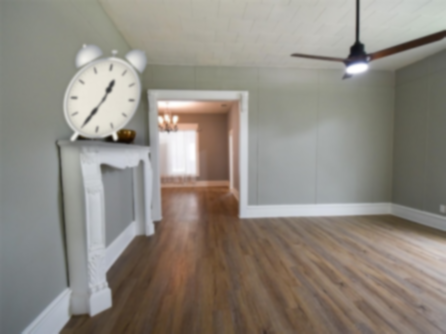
{"hour": 12, "minute": 35}
